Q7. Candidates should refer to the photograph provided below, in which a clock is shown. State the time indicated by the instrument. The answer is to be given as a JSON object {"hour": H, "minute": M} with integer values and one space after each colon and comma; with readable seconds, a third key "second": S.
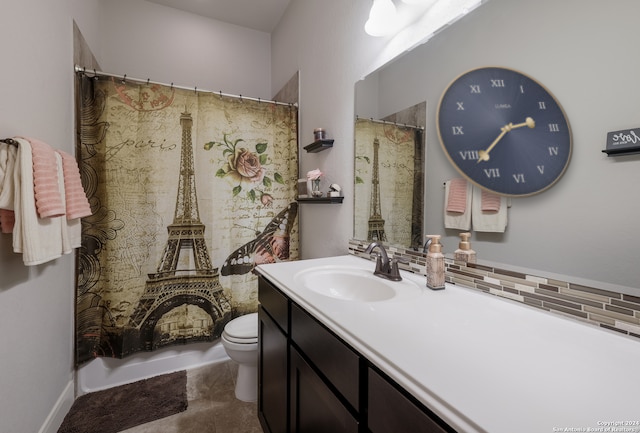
{"hour": 2, "minute": 38}
